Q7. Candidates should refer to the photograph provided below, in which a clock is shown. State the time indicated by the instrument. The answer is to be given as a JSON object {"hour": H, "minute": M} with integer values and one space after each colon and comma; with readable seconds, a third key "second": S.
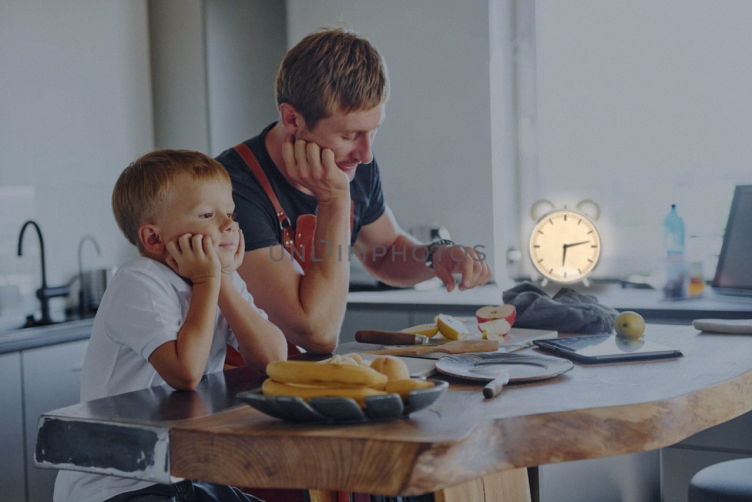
{"hour": 6, "minute": 13}
